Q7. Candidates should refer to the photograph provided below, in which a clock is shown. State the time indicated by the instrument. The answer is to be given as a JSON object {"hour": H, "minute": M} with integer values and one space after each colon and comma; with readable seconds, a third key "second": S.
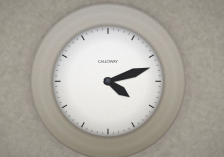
{"hour": 4, "minute": 12}
